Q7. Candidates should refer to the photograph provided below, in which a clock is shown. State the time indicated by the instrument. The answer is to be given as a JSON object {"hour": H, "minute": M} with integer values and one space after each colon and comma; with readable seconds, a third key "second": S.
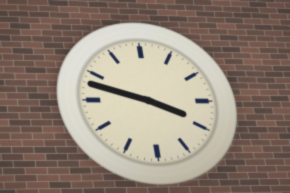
{"hour": 3, "minute": 48}
